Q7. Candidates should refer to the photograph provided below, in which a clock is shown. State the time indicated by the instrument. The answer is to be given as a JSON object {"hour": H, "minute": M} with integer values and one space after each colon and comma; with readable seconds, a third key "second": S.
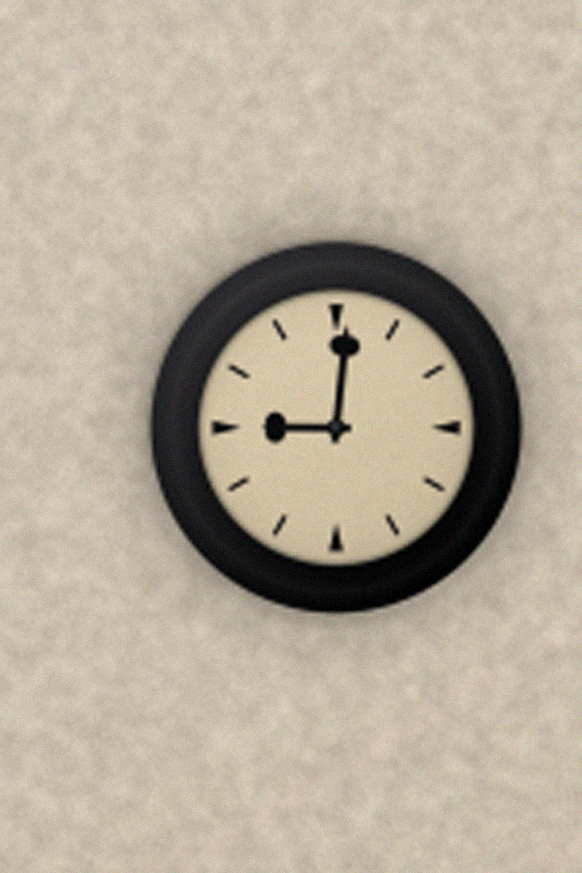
{"hour": 9, "minute": 1}
